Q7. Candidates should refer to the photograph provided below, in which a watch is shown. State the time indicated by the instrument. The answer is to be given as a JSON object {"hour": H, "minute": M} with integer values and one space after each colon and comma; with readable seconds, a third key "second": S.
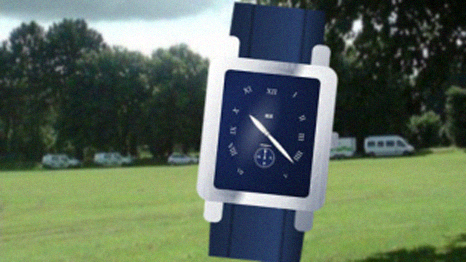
{"hour": 10, "minute": 22}
